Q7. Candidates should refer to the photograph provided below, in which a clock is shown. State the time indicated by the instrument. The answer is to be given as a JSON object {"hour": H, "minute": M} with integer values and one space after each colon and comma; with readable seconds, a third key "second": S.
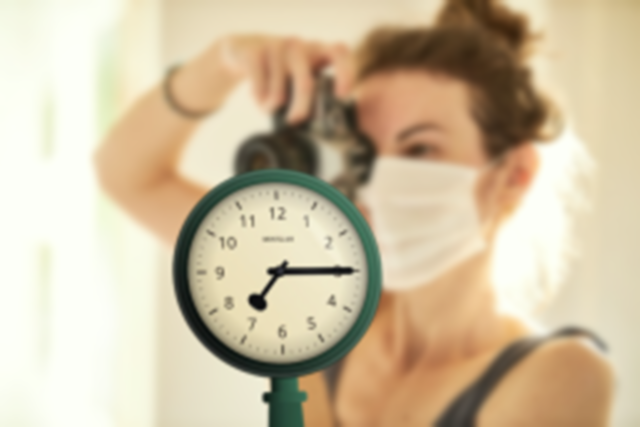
{"hour": 7, "minute": 15}
